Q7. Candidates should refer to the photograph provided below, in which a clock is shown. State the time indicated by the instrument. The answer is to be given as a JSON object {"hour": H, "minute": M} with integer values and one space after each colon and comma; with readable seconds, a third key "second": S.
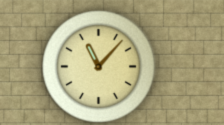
{"hour": 11, "minute": 7}
